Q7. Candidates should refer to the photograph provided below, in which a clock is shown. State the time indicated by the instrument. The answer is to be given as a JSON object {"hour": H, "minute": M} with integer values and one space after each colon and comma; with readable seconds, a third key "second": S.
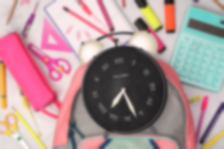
{"hour": 7, "minute": 27}
